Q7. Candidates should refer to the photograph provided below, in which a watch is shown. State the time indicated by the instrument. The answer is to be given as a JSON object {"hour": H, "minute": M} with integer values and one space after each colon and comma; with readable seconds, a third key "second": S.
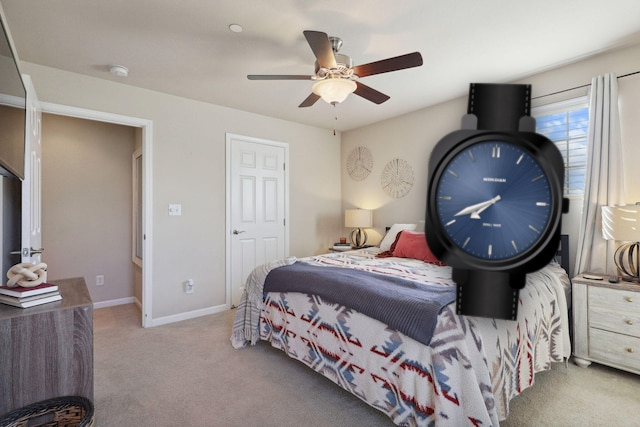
{"hour": 7, "minute": 41}
